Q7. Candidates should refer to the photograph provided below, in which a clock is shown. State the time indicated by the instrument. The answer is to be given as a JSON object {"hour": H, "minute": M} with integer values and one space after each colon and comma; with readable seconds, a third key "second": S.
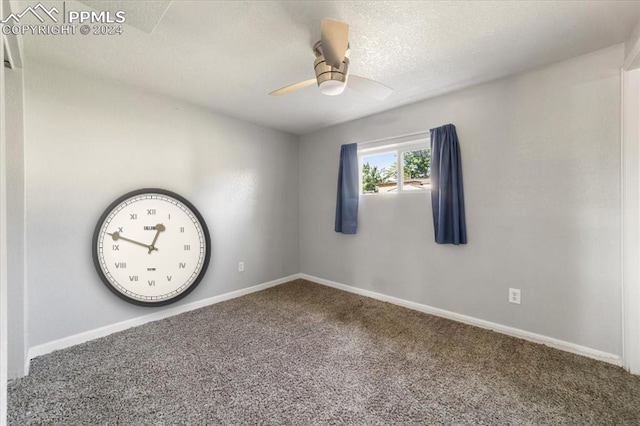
{"hour": 12, "minute": 48}
